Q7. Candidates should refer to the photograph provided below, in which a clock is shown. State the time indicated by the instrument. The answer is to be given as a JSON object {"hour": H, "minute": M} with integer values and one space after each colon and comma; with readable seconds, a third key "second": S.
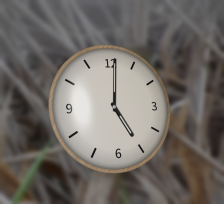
{"hour": 5, "minute": 1}
